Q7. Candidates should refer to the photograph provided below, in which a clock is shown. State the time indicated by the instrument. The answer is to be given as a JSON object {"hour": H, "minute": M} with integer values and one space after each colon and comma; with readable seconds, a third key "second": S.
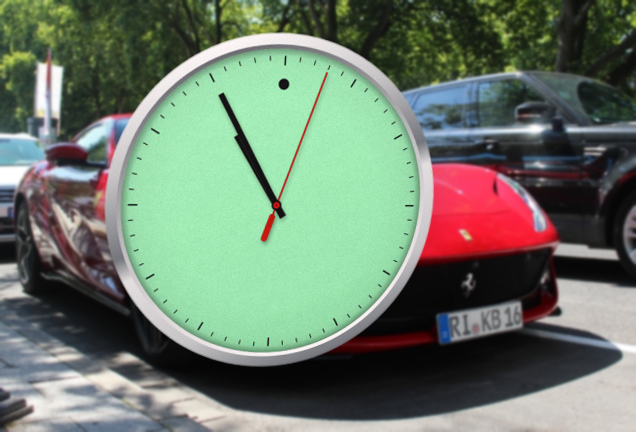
{"hour": 10, "minute": 55, "second": 3}
